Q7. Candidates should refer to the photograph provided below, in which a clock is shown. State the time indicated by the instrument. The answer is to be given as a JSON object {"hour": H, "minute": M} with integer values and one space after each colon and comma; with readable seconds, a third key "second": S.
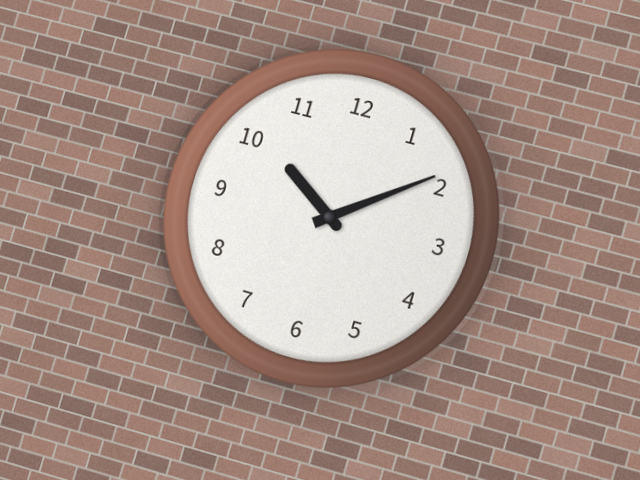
{"hour": 10, "minute": 9}
